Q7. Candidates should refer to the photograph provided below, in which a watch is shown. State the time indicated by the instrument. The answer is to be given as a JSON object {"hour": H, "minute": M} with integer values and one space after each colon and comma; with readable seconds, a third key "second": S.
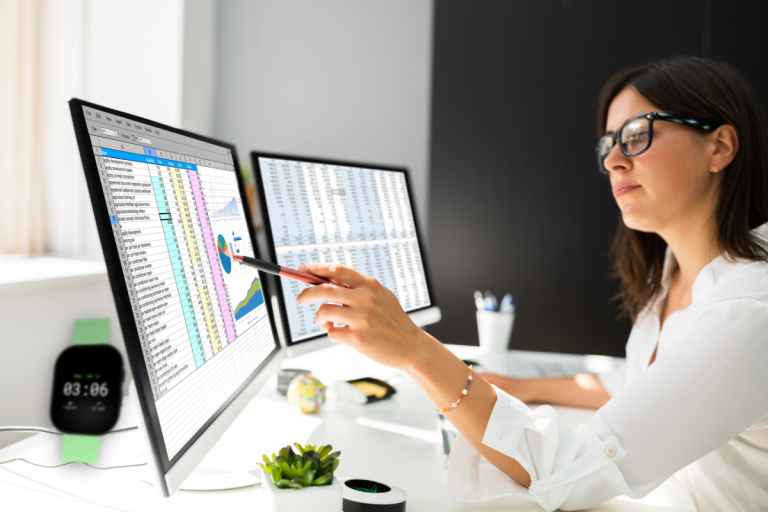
{"hour": 3, "minute": 6}
